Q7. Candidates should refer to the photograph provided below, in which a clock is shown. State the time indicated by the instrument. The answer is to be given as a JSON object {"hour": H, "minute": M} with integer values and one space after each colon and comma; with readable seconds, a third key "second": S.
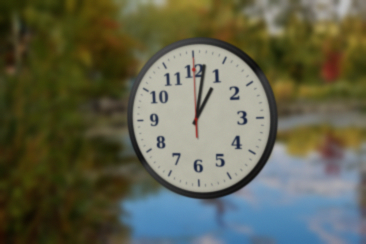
{"hour": 1, "minute": 2, "second": 0}
